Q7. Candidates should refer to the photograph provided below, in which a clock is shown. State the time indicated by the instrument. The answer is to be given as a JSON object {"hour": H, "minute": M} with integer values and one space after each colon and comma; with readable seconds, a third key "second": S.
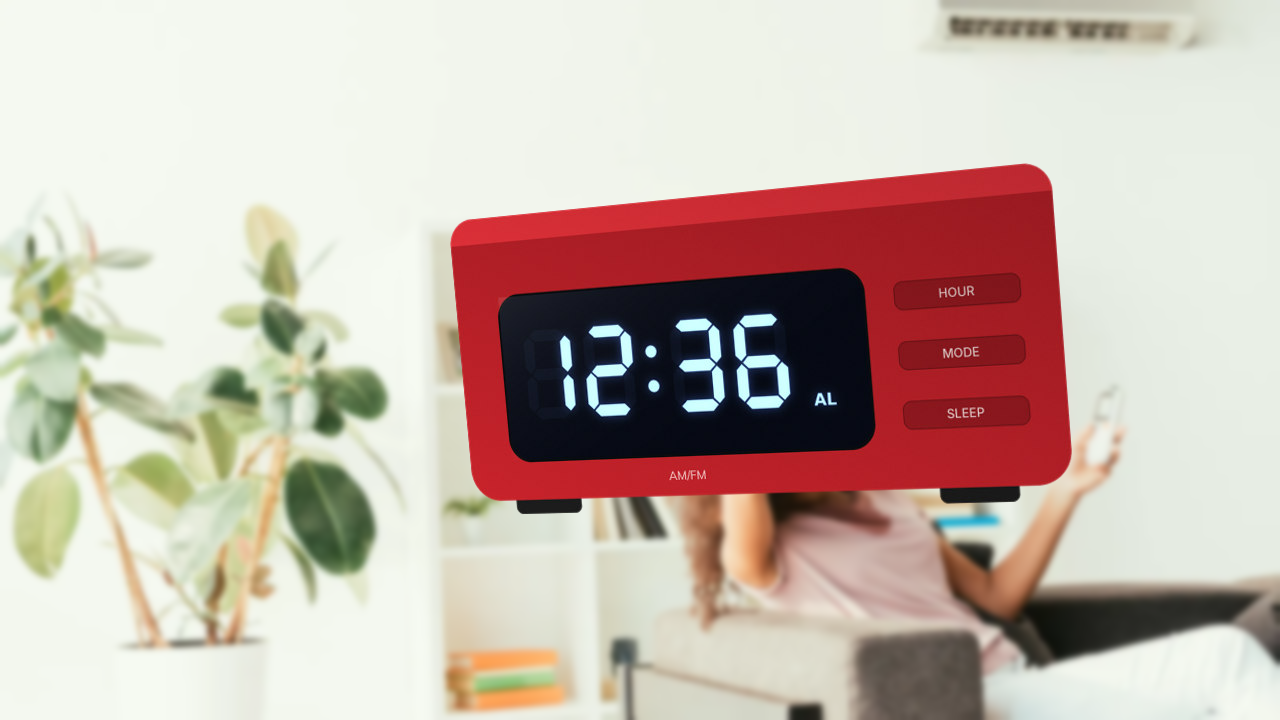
{"hour": 12, "minute": 36}
